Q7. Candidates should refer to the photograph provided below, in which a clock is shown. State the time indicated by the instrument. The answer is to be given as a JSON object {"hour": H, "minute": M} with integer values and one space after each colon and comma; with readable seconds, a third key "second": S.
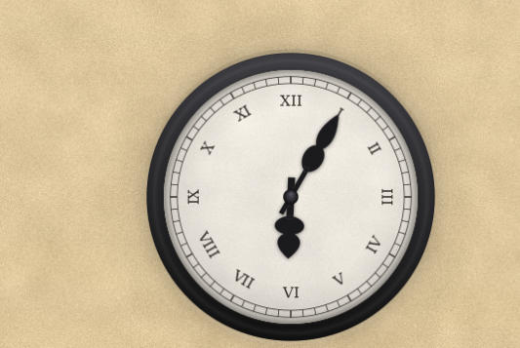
{"hour": 6, "minute": 5}
